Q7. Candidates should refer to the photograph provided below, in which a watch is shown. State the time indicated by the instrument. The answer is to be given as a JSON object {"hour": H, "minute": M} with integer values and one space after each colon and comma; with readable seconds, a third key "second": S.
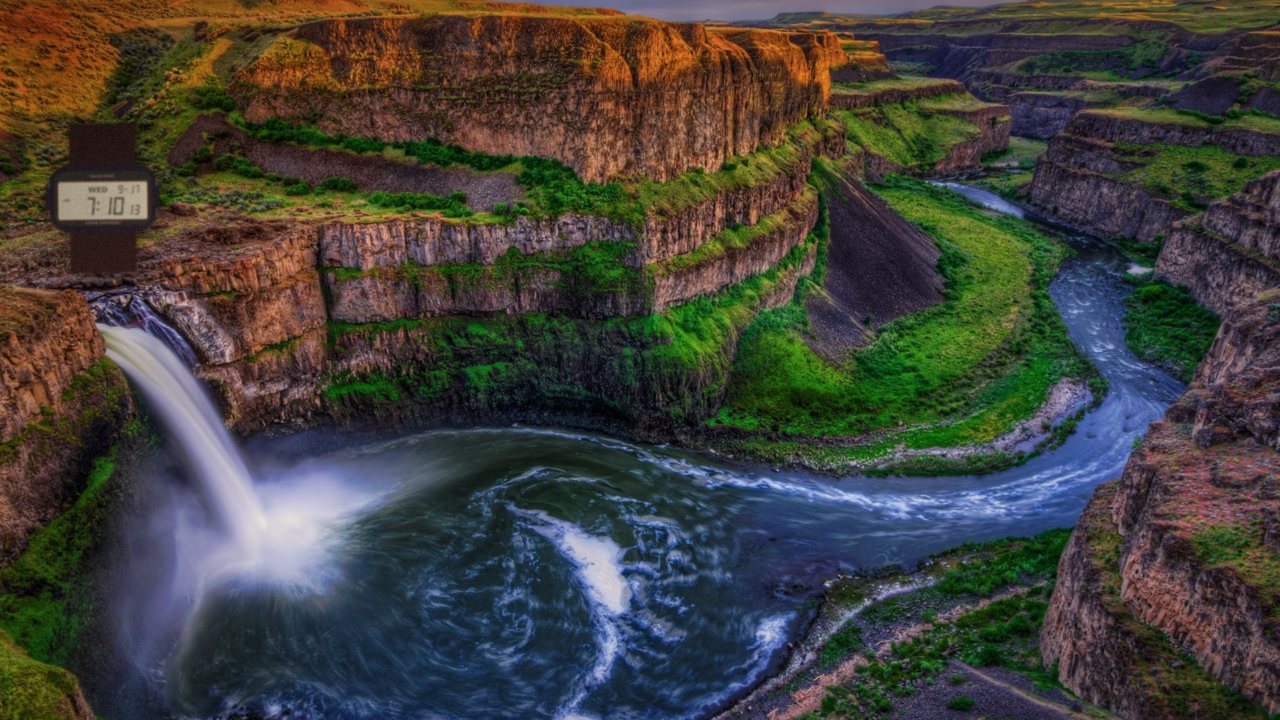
{"hour": 7, "minute": 10}
